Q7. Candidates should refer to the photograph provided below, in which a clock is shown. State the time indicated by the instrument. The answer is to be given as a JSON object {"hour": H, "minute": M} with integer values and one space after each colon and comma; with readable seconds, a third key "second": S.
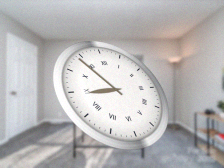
{"hour": 8, "minute": 54}
